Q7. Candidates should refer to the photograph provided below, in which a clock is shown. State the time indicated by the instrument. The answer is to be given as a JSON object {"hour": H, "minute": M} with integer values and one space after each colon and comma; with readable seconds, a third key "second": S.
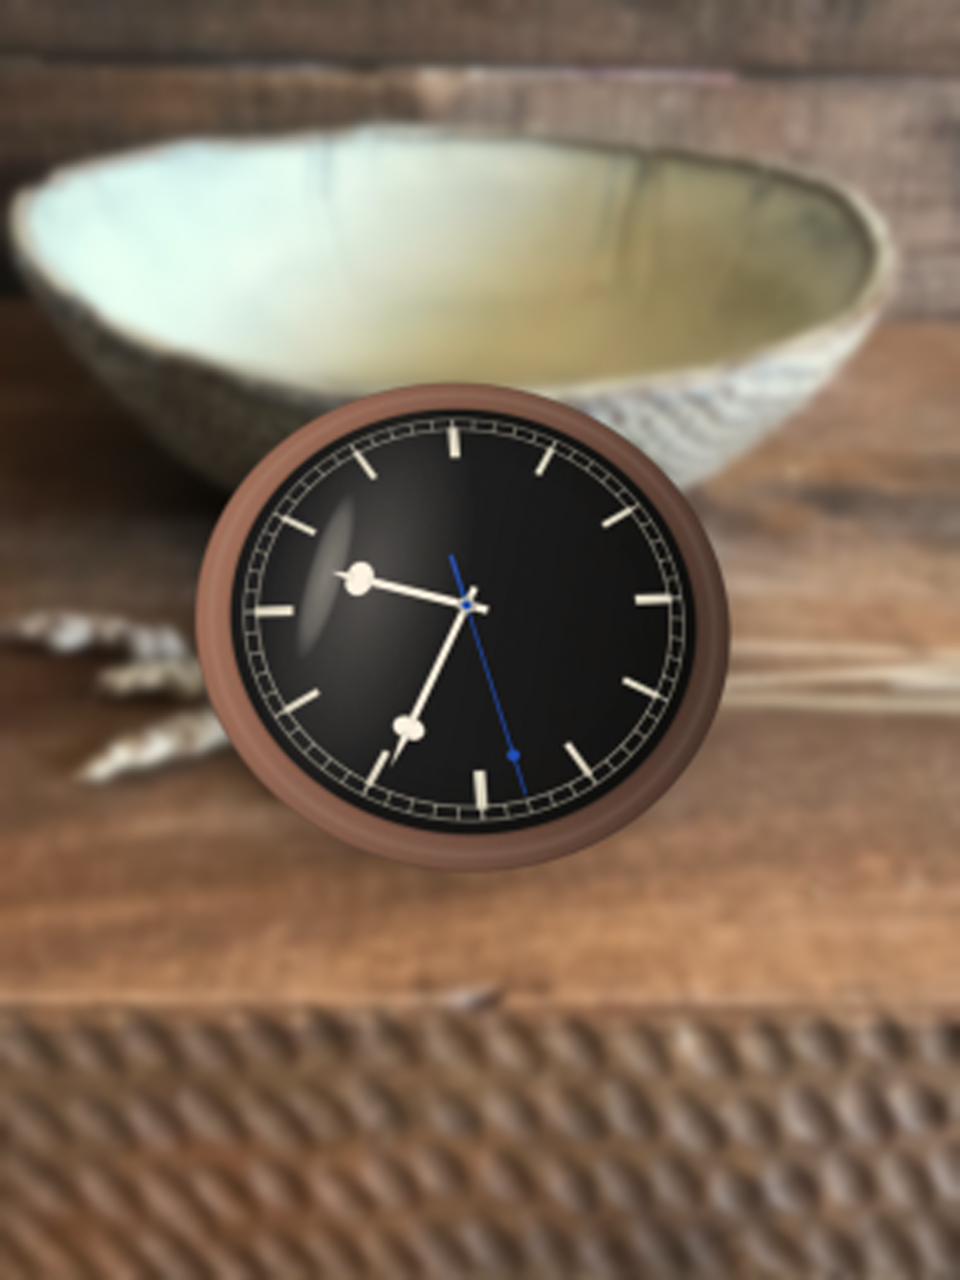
{"hour": 9, "minute": 34, "second": 28}
